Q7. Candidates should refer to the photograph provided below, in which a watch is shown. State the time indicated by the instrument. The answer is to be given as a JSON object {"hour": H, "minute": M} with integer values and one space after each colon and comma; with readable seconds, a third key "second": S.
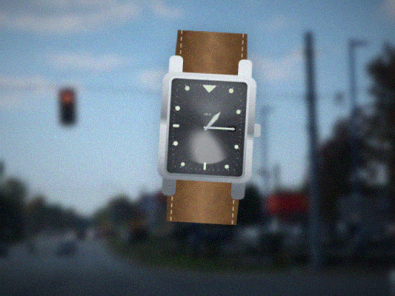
{"hour": 1, "minute": 15}
